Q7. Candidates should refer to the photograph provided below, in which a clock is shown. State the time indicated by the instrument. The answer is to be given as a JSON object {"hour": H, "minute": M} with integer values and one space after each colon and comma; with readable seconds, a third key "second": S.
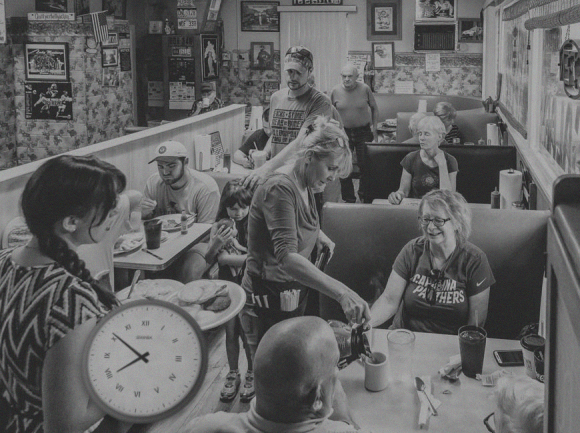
{"hour": 7, "minute": 51}
